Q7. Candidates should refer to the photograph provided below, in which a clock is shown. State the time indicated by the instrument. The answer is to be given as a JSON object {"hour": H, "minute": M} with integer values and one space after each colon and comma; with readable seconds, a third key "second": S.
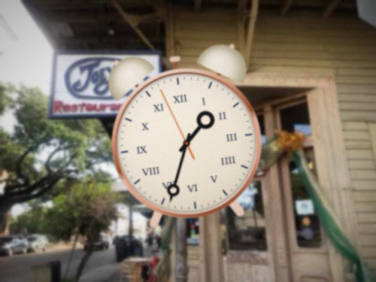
{"hour": 1, "minute": 33, "second": 57}
